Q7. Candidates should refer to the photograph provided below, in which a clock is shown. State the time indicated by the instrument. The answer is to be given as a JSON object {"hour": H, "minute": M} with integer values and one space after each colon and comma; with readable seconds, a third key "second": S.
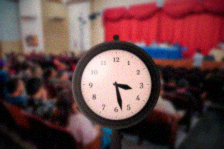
{"hour": 3, "minute": 28}
